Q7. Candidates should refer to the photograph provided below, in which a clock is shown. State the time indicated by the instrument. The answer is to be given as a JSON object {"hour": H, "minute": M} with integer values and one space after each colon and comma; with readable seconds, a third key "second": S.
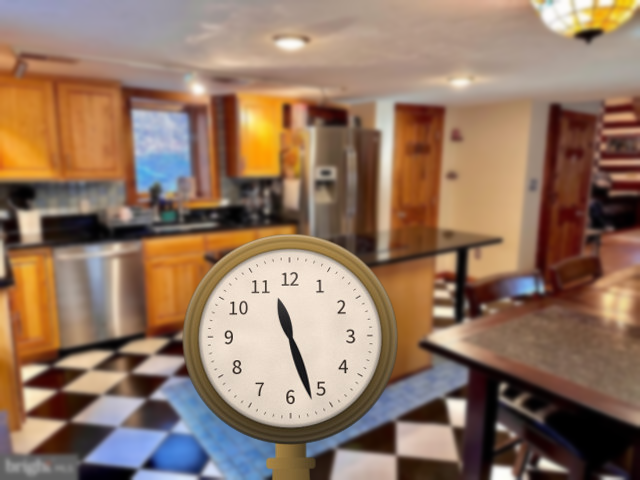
{"hour": 11, "minute": 27}
